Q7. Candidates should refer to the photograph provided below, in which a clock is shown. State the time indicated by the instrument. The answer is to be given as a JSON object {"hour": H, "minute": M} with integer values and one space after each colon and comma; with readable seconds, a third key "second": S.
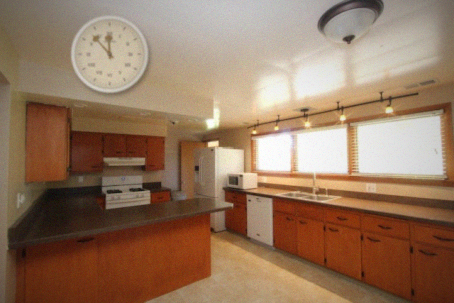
{"hour": 11, "minute": 53}
